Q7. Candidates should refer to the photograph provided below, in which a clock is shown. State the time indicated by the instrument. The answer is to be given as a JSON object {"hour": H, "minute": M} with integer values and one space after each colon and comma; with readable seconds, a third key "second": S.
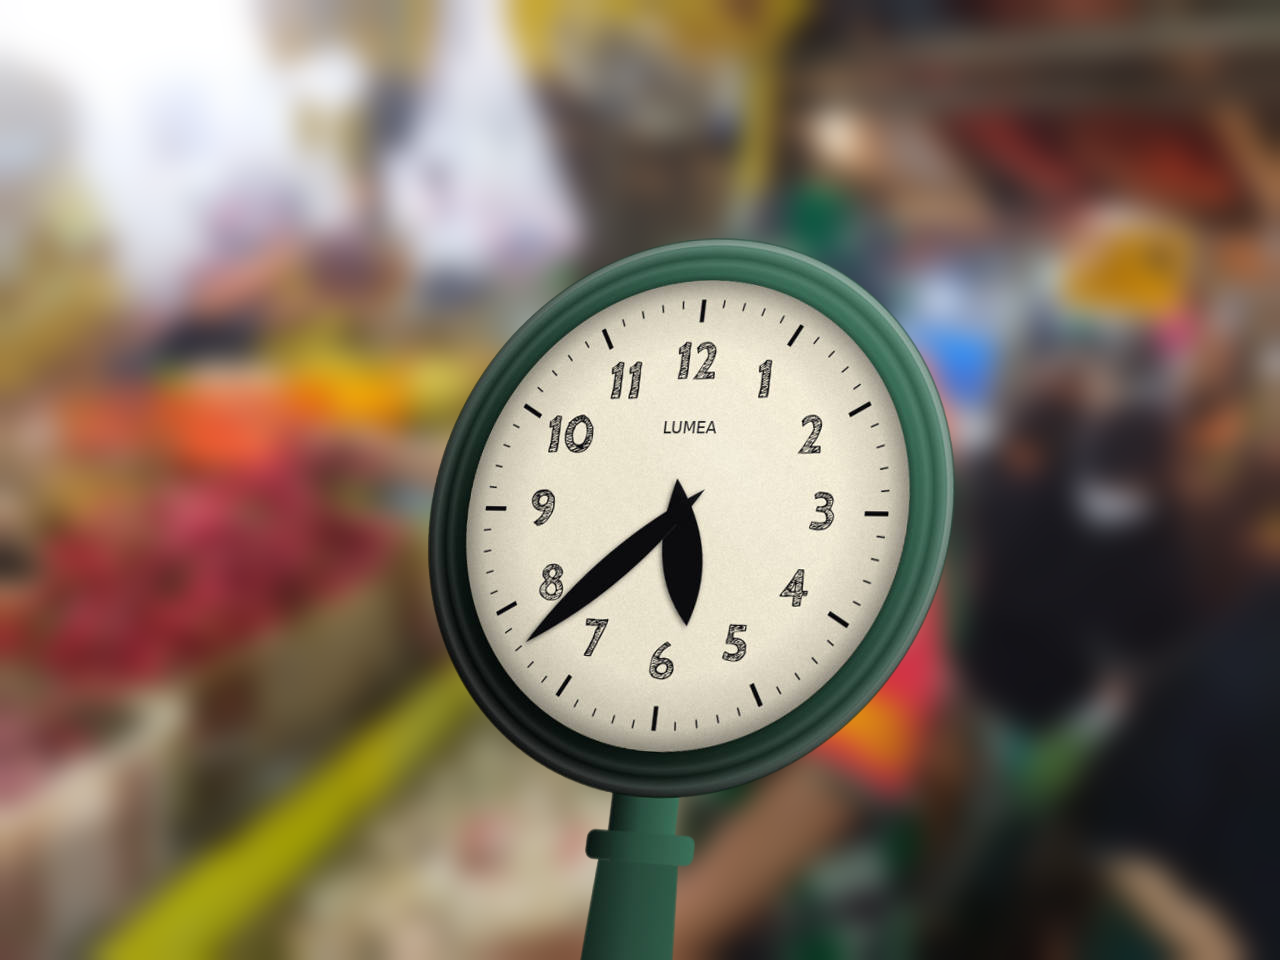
{"hour": 5, "minute": 38}
